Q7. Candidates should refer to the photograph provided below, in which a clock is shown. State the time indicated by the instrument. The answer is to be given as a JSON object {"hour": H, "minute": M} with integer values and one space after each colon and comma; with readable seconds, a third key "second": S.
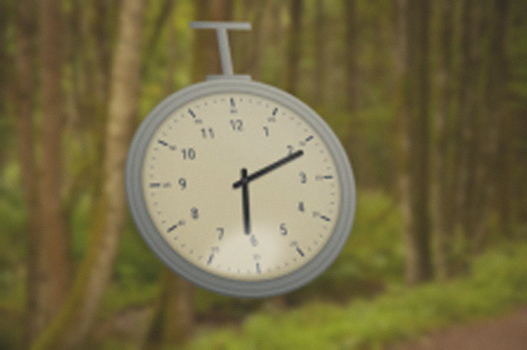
{"hour": 6, "minute": 11}
